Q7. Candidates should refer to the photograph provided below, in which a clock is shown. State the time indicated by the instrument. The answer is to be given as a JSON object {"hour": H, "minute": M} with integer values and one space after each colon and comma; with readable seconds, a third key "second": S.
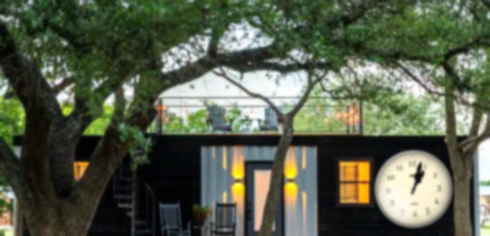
{"hour": 1, "minute": 3}
